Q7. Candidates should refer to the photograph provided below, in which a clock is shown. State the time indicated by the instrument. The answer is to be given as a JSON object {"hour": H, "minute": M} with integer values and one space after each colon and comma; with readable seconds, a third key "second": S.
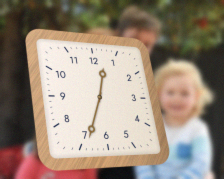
{"hour": 12, "minute": 34}
